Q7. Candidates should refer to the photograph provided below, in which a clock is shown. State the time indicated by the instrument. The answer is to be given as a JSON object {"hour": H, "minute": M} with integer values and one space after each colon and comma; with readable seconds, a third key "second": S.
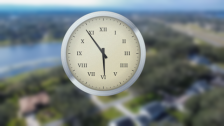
{"hour": 5, "minute": 54}
